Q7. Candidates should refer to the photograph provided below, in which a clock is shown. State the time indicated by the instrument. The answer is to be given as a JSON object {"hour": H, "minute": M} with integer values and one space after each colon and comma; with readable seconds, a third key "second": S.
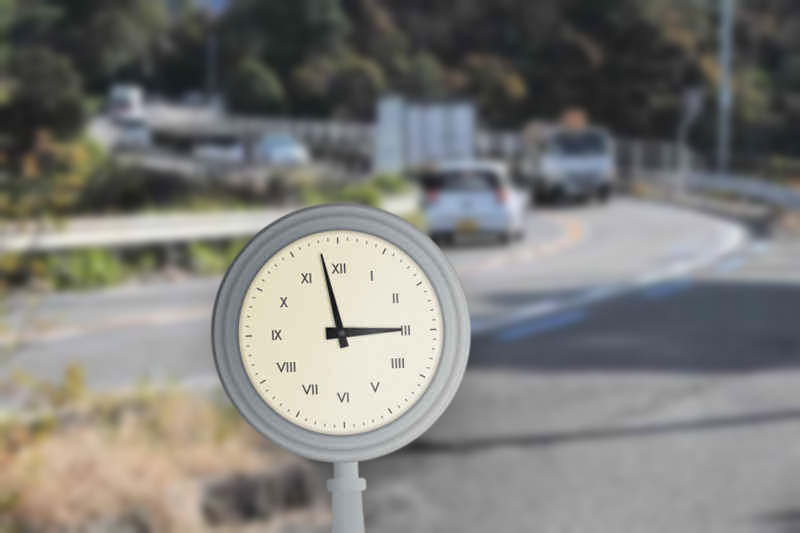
{"hour": 2, "minute": 58}
